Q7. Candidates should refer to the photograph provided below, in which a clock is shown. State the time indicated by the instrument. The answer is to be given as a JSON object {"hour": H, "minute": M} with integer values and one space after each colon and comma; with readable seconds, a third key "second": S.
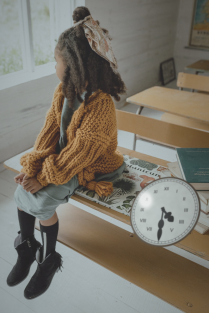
{"hour": 4, "minute": 30}
